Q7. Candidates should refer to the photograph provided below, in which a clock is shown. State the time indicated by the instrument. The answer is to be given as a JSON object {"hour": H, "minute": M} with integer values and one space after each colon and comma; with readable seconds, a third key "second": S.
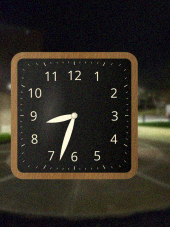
{"hour": 8, "minute": 33}
